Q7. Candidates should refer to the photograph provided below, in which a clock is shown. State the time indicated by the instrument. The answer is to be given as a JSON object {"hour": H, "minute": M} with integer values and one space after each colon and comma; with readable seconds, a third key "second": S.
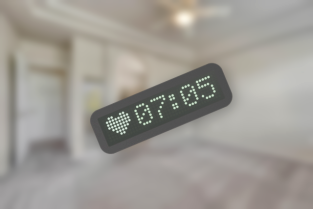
{"hour": 7, "minute": 5}
